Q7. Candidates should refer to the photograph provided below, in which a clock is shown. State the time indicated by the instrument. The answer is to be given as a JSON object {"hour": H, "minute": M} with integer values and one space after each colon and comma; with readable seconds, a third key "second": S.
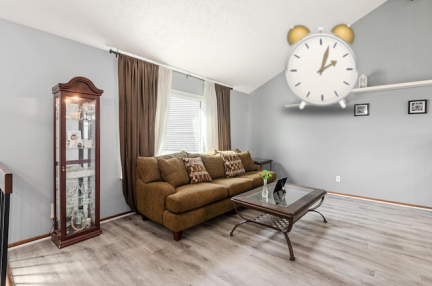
{"hour": 2, "minute": 3}
